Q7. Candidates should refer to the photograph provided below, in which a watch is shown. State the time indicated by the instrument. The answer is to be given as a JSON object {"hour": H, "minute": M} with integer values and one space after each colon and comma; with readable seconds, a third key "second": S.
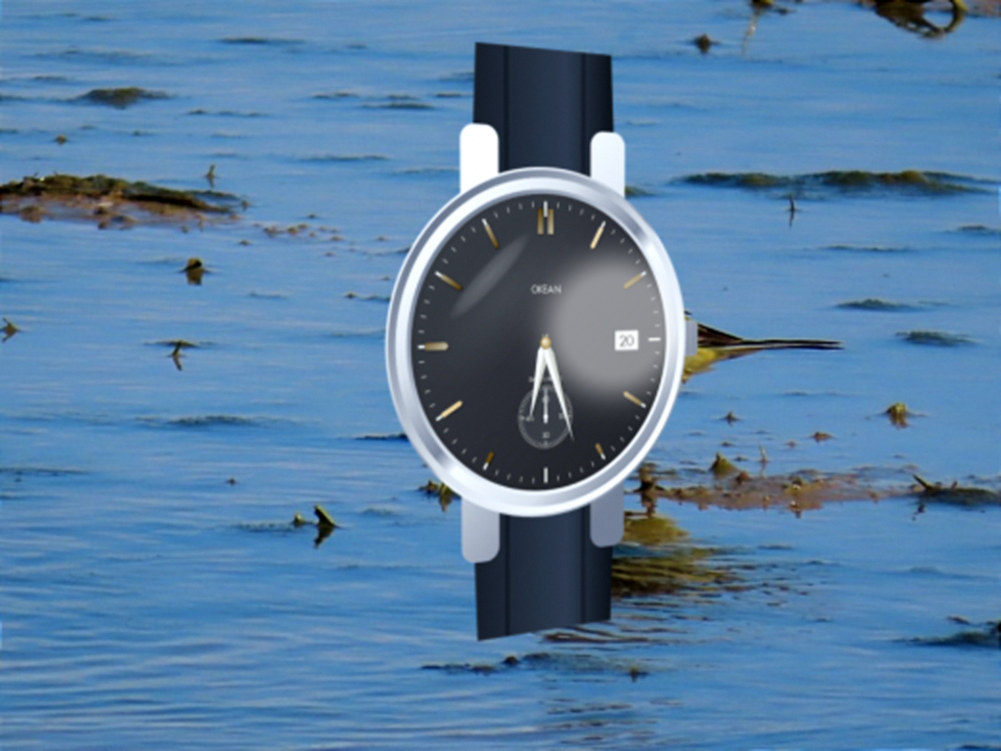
{"hour": 6, "minute": 27}
